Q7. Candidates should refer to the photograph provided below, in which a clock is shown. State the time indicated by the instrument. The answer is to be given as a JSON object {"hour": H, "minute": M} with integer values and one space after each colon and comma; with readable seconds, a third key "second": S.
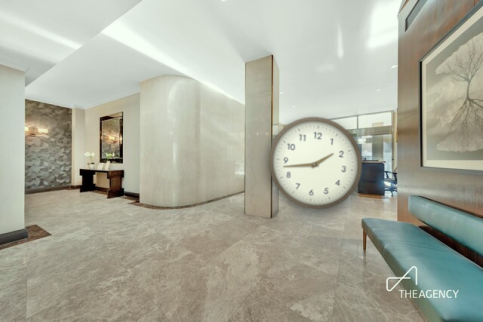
{"hour": 1, "minute": 43}
